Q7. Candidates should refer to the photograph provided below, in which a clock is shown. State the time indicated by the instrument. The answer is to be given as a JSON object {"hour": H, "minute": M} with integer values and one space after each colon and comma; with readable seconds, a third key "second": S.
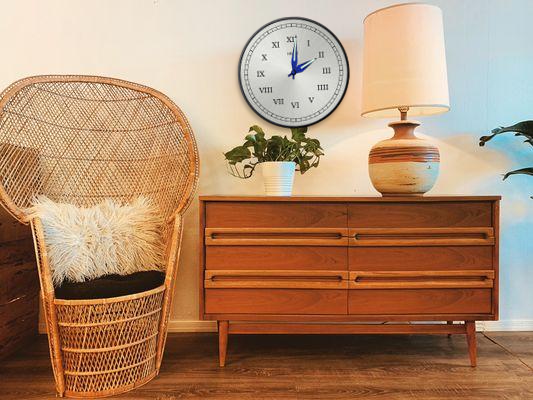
{"hour": 2, "minute": 1}
